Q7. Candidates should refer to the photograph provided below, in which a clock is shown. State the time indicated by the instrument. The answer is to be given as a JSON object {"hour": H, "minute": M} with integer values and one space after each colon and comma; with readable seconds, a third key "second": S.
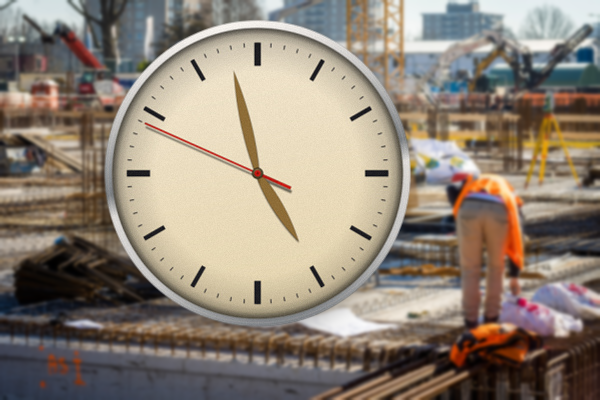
{"hour": 4, "minute": 57, "second": 49}
